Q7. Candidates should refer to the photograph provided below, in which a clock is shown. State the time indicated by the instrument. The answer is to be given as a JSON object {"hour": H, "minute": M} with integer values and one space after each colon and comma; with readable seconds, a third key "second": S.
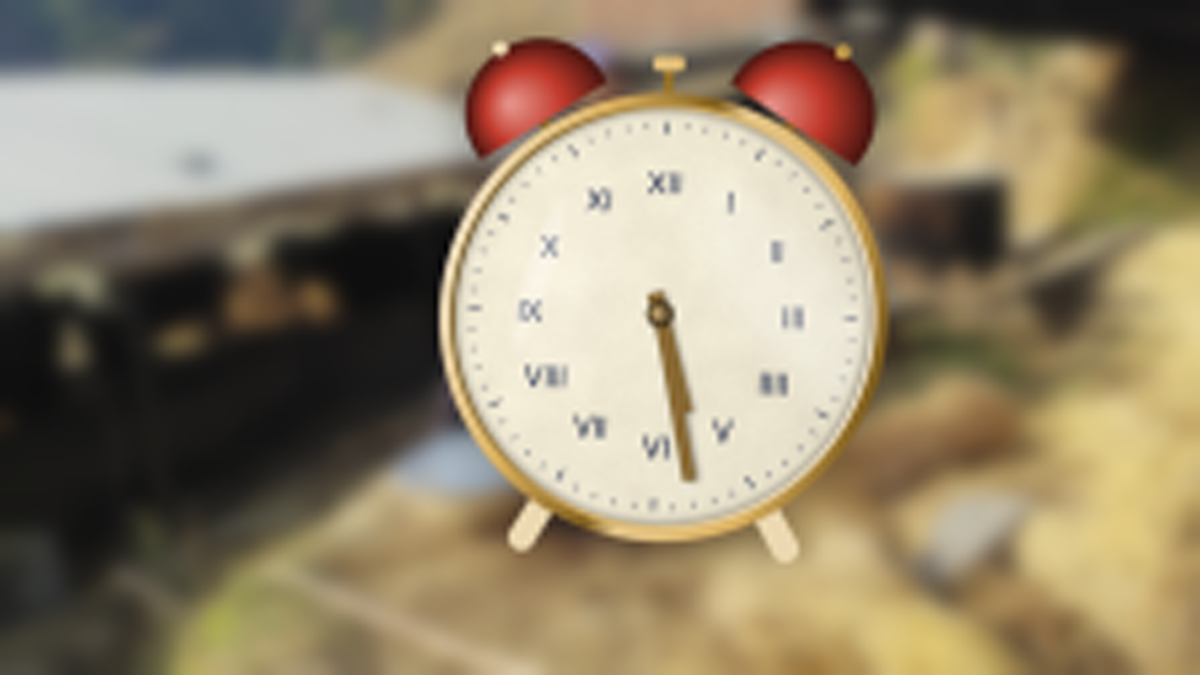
{"hour": 5, "minute": 28}
